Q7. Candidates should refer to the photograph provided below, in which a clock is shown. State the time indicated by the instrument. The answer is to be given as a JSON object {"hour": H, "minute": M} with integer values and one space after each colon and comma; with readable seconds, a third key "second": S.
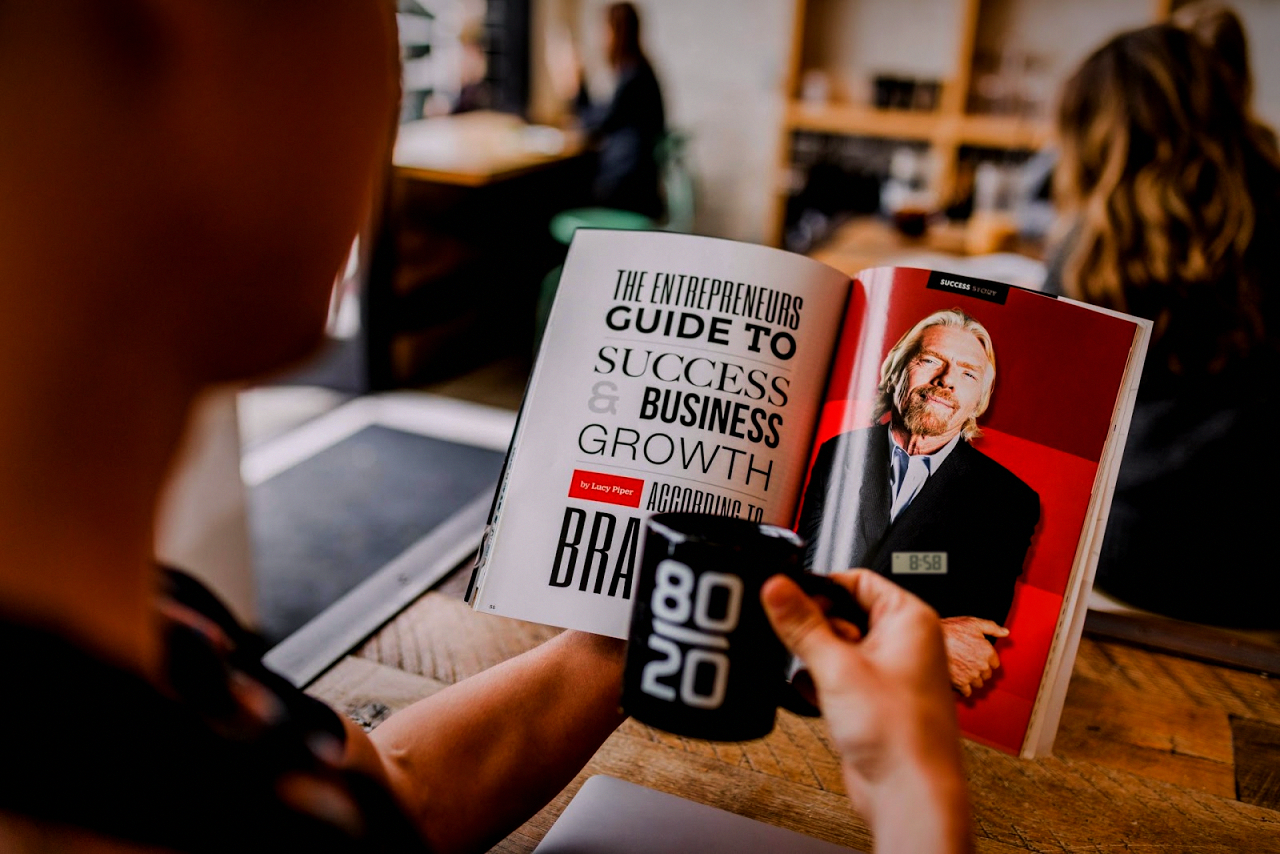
{"hour": 8, "minute": 58}
